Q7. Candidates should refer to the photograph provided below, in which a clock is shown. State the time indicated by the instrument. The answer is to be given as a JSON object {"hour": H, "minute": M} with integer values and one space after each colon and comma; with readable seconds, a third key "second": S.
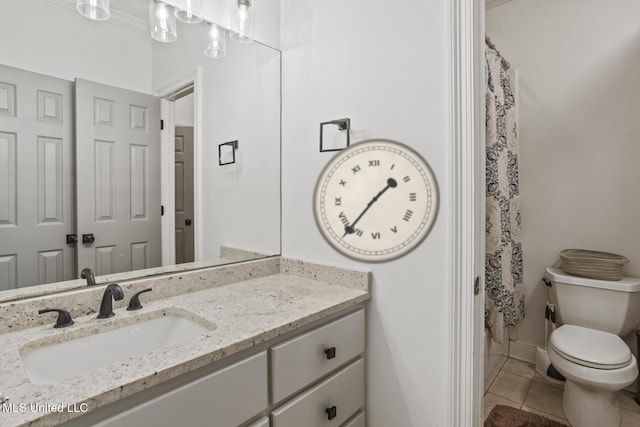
{"hour": 1, "minute": 37}
